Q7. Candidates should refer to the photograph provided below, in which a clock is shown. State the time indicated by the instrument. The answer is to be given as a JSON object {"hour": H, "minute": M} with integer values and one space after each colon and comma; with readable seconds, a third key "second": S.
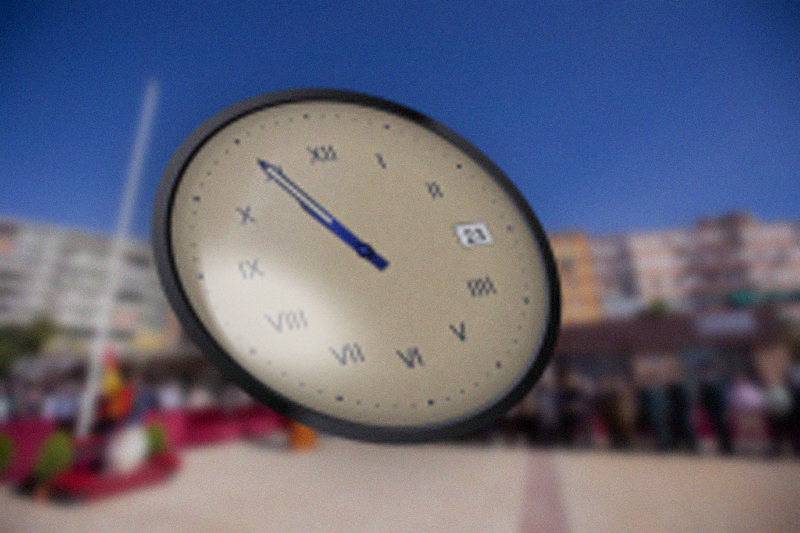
{"hour": 10, "minute": 55}
